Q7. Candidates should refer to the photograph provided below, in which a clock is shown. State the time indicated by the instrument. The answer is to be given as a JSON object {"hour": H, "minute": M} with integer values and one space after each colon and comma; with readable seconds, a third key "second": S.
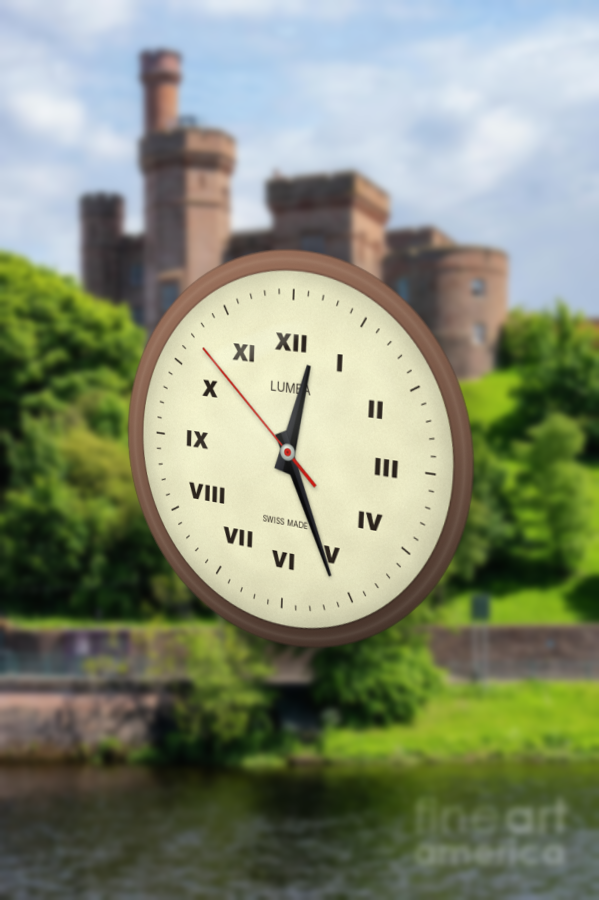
{"hour": 12, "minute": 25, "second": 52}
